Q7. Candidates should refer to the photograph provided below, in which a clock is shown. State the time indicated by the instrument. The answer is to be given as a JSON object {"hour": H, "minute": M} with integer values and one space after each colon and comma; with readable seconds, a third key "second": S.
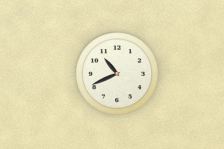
{"hour": 10, "minute": 41}
